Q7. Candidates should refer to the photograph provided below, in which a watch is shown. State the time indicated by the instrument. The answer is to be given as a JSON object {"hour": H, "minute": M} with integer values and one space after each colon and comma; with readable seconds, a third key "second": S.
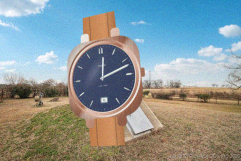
{"hour": 12, "minute": 12}
